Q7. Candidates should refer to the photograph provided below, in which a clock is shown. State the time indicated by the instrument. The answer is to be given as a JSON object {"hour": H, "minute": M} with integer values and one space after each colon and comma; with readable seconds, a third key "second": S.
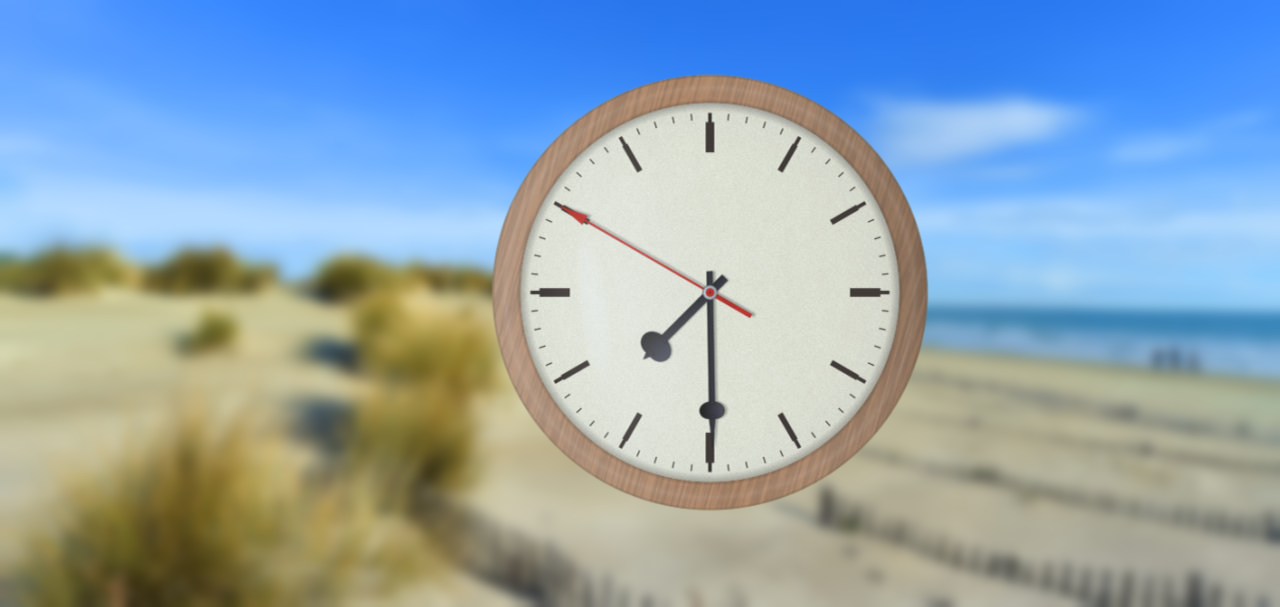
{"hour": 7, "minute": 29, "second": 50}
